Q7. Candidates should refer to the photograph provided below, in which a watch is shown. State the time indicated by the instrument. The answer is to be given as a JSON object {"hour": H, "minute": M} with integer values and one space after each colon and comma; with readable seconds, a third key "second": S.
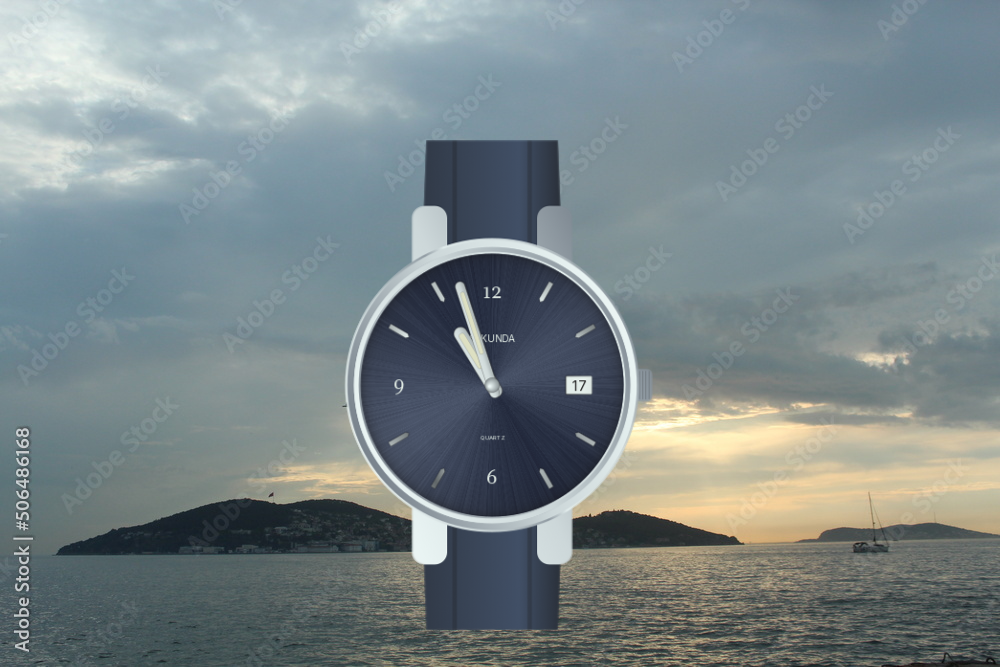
{"hour": 10, "minute": 57}
